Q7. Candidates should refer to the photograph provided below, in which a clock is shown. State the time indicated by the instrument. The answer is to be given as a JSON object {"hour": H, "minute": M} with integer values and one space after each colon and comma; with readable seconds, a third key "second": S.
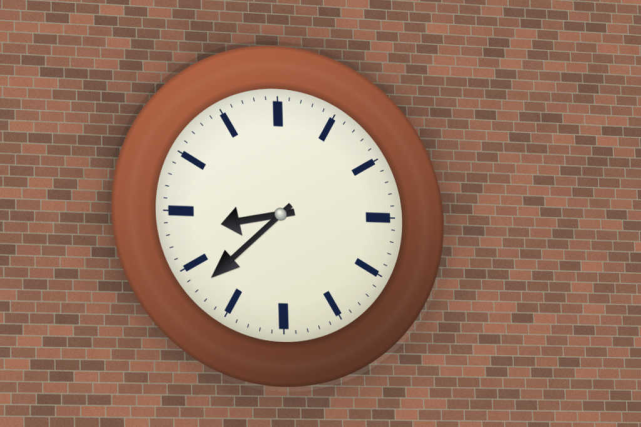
{"hour": 8, "minute": 38}
